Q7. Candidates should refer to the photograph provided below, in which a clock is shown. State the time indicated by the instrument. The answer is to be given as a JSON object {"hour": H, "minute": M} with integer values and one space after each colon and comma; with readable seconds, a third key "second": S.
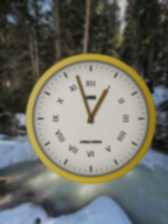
{"hour": 12, "minute": 57}
